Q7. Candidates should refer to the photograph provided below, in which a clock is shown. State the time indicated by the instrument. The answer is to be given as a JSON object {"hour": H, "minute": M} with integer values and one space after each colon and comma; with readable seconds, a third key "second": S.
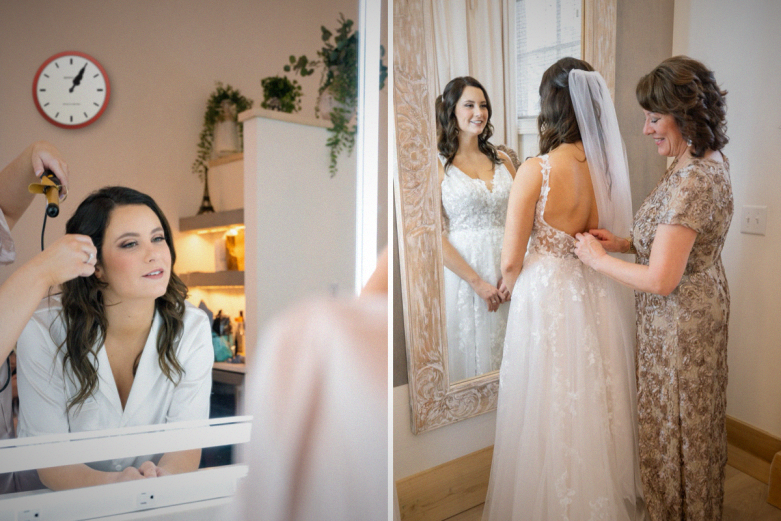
{"hour": 1, "minute": 5}
